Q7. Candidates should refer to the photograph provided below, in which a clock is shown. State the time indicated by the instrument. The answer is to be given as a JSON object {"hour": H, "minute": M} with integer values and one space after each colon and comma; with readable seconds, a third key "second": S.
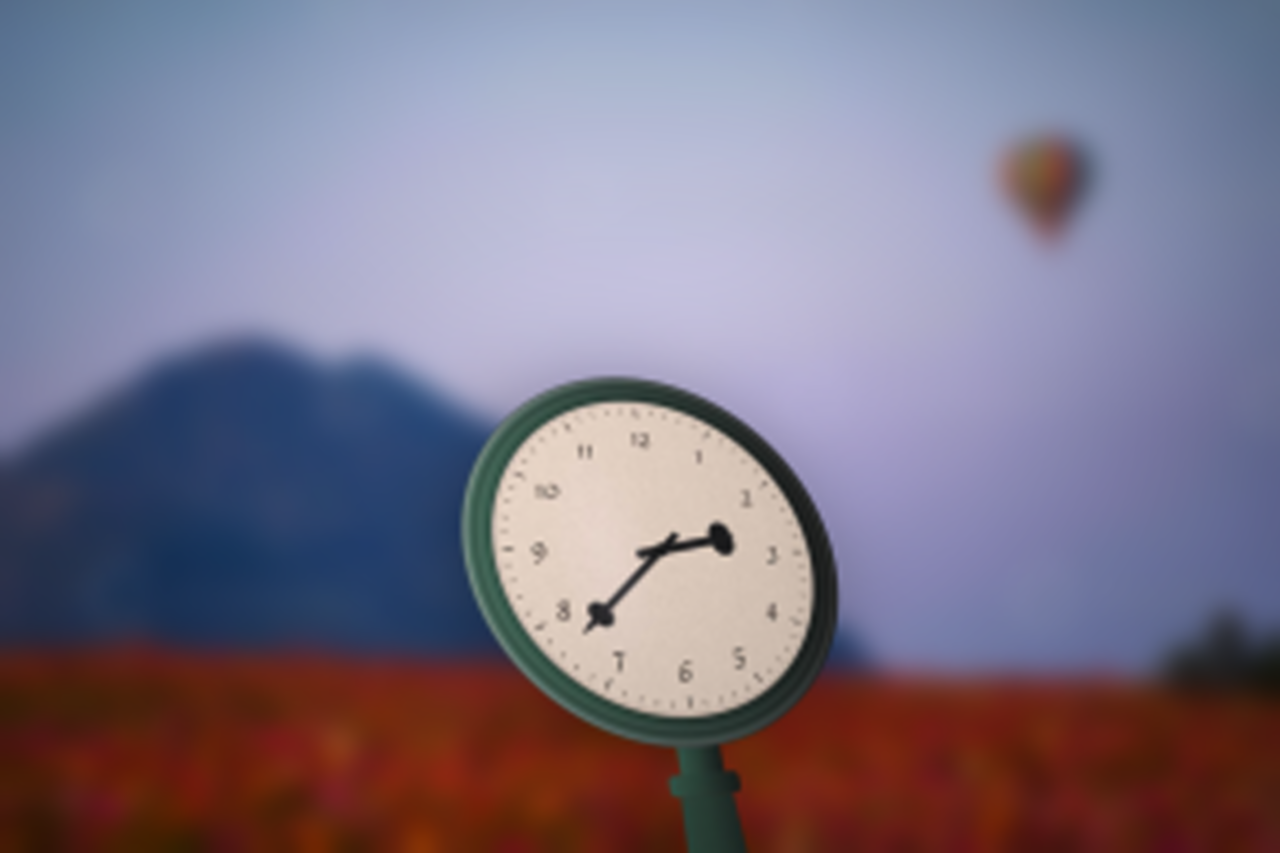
{"hour": 2, "minute": 38}
